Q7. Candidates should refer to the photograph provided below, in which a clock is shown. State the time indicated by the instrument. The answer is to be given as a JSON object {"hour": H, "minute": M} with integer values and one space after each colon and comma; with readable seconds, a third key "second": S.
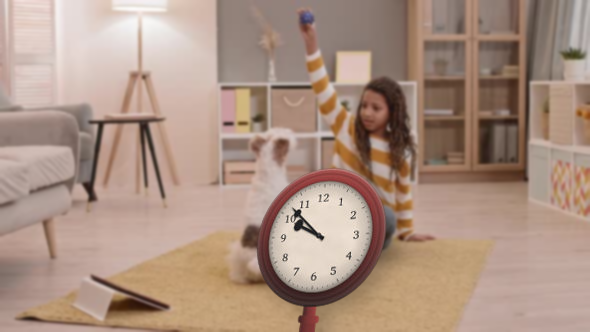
{"hour": 9, "minute": 52}
